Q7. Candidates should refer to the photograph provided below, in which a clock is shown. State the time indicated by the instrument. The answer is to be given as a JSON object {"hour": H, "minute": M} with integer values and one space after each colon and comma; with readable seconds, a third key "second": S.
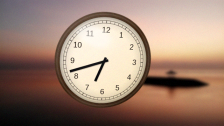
{"hour": 6, "minute": 42}
